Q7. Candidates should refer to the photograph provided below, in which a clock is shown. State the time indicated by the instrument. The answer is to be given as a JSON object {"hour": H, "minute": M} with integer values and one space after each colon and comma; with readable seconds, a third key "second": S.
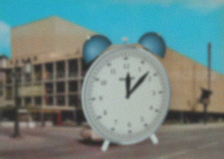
{"hour": 12, "minute": 8}
